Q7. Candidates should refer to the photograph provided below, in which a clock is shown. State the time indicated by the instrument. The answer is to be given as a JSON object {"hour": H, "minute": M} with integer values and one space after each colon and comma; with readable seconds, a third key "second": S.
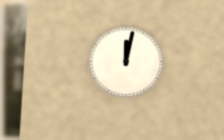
{"hour": 12, "minute": 2}
